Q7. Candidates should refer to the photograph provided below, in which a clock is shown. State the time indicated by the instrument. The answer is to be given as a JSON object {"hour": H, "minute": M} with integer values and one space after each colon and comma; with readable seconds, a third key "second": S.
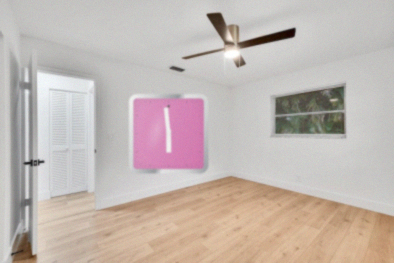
{"hour": 5, "minute": 59}
